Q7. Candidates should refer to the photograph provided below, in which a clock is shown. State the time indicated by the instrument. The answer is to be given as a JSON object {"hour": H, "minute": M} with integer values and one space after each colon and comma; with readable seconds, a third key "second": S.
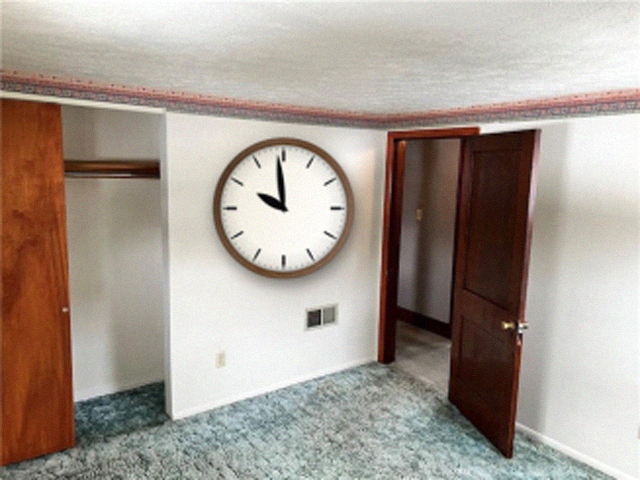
{"hour": 9, "minute": 59}
